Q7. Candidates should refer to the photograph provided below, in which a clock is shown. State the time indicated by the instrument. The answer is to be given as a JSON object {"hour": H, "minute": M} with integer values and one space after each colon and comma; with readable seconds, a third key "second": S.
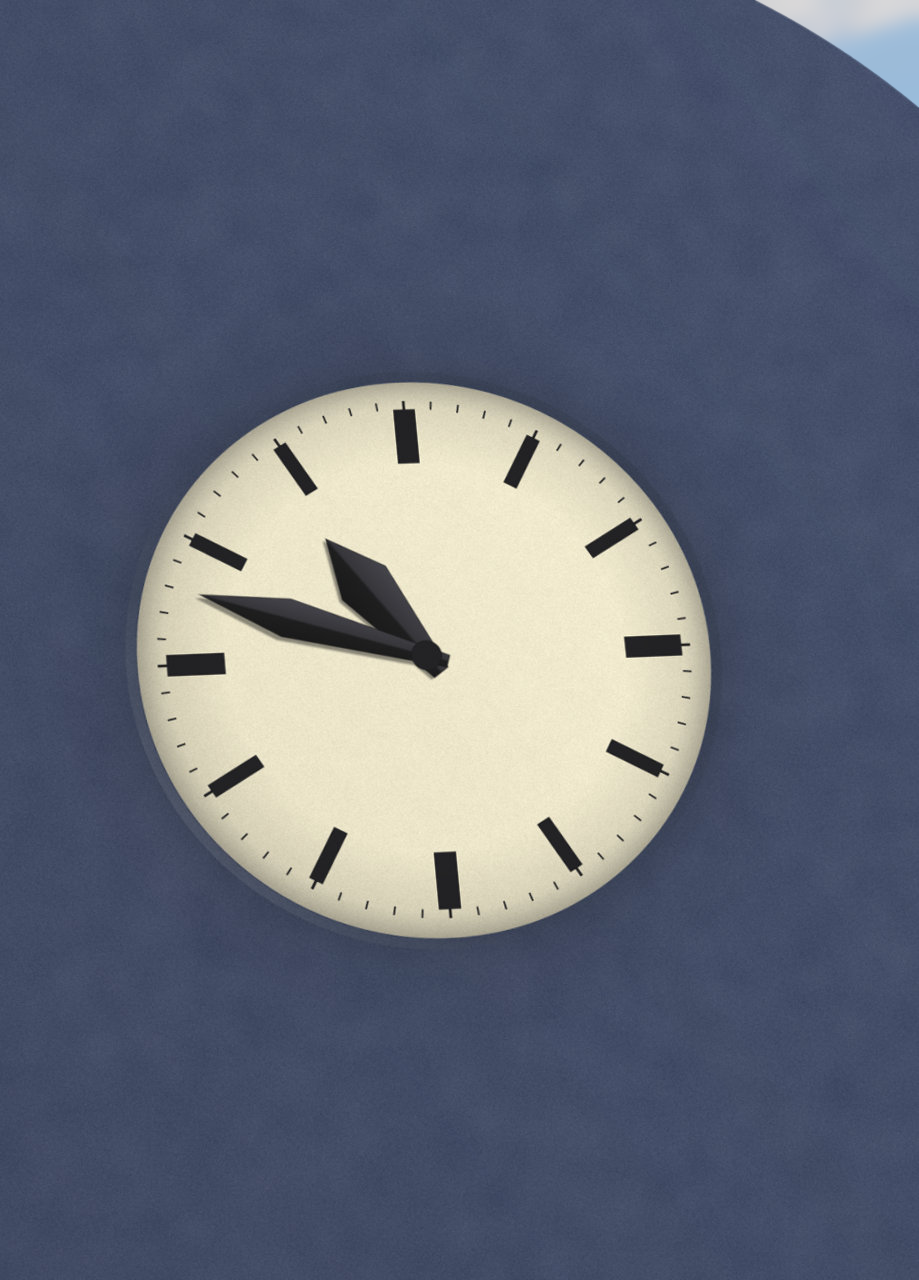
{"hour": 10, "minute": 48}
